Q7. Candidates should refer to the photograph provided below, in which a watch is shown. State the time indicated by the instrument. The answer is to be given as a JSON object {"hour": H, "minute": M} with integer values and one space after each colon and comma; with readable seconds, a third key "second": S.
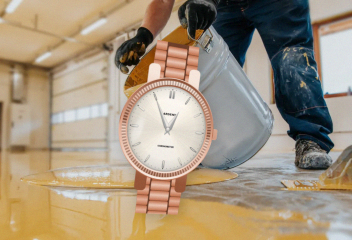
{"hour": 12, "minute": 55}
